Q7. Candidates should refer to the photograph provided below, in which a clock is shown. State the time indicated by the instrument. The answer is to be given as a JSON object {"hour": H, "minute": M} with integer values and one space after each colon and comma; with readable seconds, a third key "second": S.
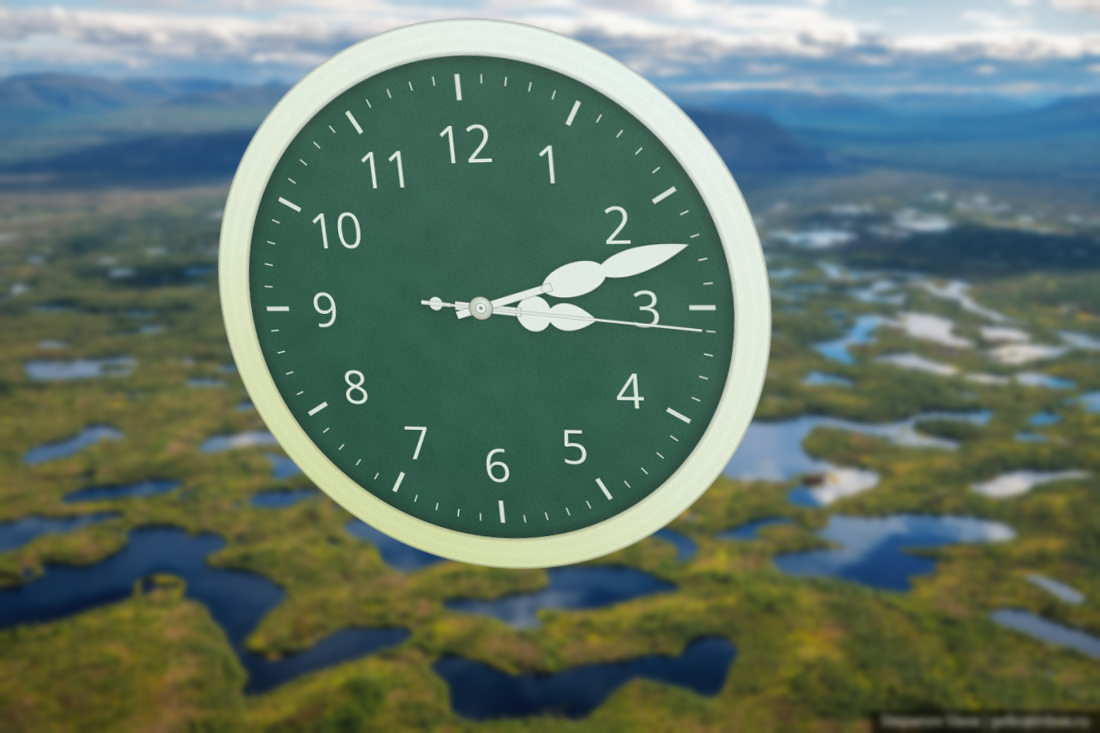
{"hour": 3, "minute": 12, "second": 16}
